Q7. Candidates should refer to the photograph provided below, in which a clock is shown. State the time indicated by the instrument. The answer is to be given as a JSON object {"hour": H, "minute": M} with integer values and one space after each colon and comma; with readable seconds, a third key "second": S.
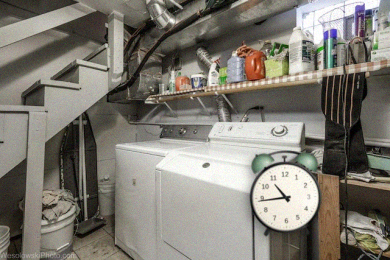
{"hour": 10, "minute": 44}
